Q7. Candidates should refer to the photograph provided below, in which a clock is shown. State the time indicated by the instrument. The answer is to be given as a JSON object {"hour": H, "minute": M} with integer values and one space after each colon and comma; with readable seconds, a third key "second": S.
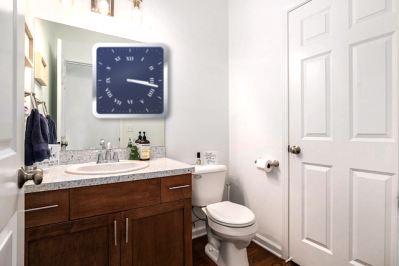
{"hour": 3, "minute": 17}
